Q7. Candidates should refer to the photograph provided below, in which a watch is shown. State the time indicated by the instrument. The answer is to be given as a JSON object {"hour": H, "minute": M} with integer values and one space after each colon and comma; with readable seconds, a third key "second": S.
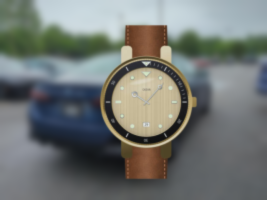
{"hour": 10, "minute": 7}
